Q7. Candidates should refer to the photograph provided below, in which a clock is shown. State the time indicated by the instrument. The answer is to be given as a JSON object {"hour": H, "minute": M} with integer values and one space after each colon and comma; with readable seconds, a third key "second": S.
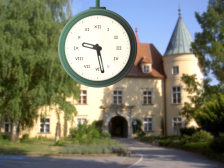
{"hour": 9, "minute": 28}
